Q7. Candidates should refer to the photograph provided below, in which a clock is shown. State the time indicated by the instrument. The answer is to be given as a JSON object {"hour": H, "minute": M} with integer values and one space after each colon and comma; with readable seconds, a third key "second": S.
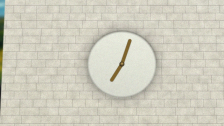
{"hour": 7, "minute": 3}
